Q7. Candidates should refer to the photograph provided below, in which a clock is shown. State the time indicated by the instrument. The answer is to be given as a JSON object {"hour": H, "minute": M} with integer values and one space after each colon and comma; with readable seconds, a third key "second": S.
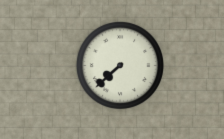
{"hour": 7, "minute": 38}
